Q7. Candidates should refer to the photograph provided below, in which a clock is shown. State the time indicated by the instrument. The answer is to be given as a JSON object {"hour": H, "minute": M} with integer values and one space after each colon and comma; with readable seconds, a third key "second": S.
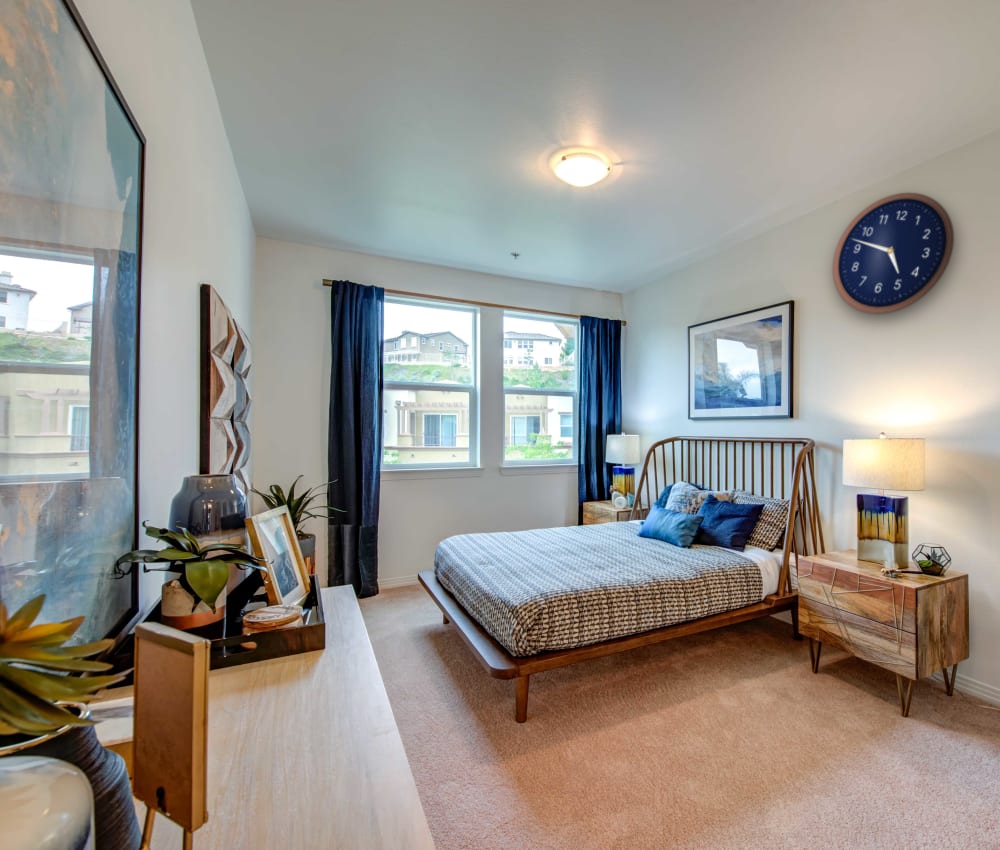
{"hour": 4, "minute": 47}
